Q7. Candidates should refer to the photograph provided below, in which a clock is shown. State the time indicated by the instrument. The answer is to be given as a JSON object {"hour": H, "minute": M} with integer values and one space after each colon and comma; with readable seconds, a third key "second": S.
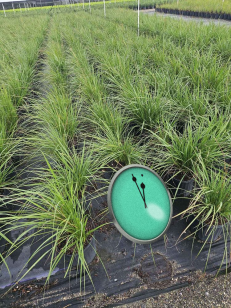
{"hour": 11, "minute": 56}
